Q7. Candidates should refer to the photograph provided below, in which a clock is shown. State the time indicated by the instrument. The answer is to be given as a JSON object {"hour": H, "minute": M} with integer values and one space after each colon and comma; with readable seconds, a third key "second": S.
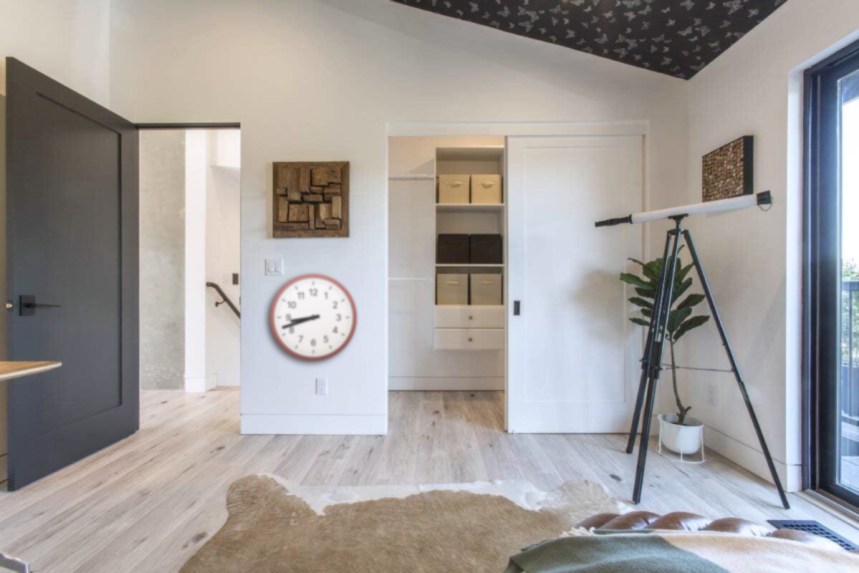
{"hour": 8, "minute": 42}
